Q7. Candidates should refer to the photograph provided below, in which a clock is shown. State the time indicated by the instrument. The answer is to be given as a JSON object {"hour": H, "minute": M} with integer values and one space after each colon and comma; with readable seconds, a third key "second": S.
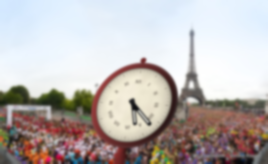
{"hour": 5, "minute": 22}
